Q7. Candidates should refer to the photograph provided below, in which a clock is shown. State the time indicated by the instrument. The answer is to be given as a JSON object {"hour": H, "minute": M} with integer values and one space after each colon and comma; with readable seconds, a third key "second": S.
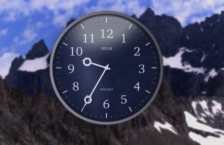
{"hour": 9, "minute": 35}
